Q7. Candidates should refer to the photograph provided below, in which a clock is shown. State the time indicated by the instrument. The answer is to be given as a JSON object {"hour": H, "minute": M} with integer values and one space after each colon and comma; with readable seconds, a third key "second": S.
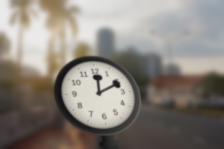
{"hour": 12, "minute": 11}
